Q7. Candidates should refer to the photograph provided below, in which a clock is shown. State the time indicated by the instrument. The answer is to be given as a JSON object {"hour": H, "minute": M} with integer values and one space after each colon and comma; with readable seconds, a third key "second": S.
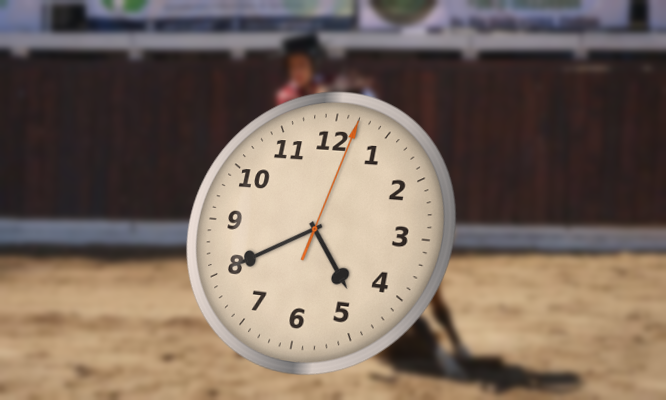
{"hour": 4, "minute": 40, "second": 2}
